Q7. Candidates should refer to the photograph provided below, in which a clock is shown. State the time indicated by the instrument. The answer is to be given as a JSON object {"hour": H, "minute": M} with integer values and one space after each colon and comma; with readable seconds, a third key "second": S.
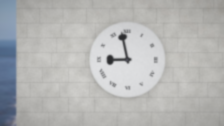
{"hour": 8, "minute": 58}
